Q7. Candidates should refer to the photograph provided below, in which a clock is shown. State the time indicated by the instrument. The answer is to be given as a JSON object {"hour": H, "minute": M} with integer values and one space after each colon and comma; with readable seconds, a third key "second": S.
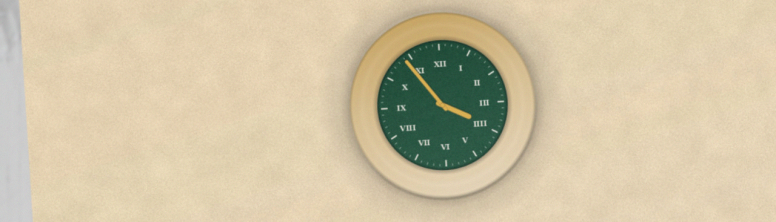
{"hour": 3, "minute": 54}
